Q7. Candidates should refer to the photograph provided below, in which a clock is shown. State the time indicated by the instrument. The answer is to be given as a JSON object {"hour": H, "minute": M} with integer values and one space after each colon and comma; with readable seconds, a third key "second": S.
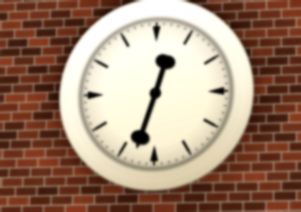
{"hour": 12, "minute": 33}
